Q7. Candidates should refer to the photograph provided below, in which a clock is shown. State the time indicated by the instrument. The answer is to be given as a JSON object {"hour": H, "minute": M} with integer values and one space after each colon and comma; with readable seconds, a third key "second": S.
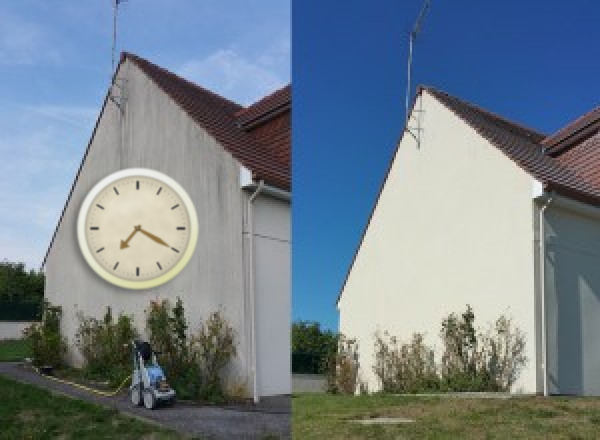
{"hour": 7, "minute": 20}
